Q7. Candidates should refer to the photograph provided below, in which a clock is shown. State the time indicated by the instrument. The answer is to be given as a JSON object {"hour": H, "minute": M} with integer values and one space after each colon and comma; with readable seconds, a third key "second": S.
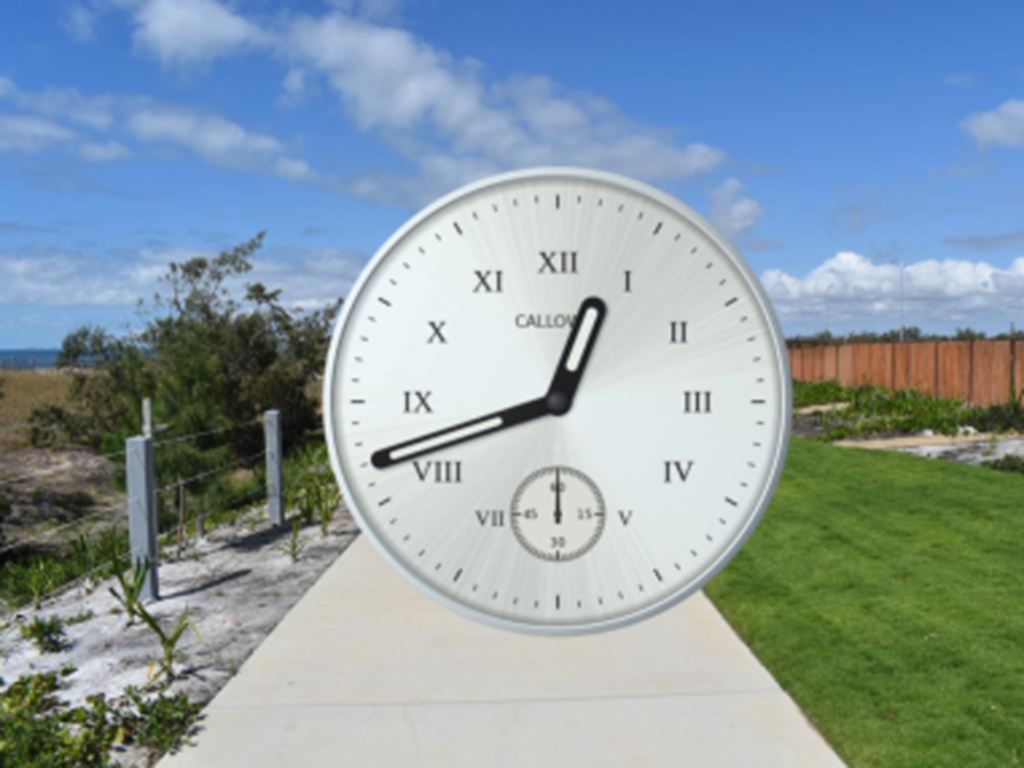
{"hour": 12, "minute": 42}
